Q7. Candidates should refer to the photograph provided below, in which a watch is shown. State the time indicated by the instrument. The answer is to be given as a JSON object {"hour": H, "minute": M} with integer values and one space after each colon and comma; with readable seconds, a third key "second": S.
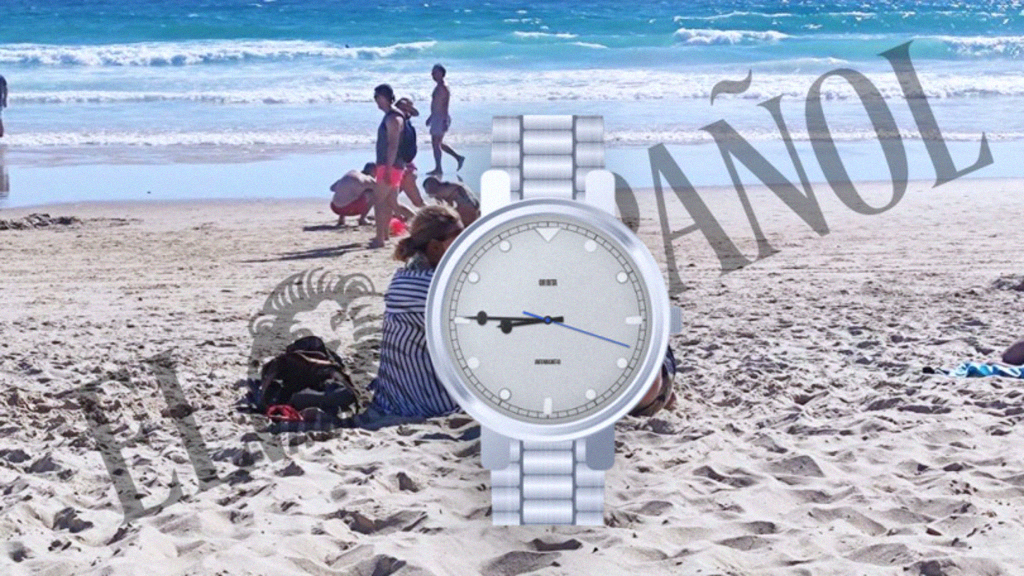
{"hour": 8, "minute": 45, "second": 18}
